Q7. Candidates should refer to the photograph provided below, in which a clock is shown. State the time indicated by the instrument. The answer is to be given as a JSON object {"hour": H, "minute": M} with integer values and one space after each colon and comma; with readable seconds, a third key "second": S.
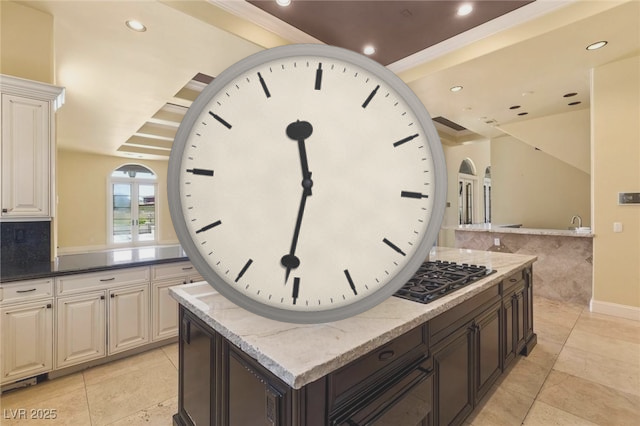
{"hour": 11, "minute": 31}
